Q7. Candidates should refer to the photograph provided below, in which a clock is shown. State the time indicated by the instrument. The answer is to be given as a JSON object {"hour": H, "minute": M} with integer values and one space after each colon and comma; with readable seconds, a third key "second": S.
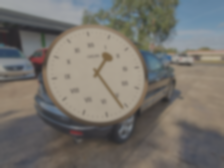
{"hour": 1, "minute": 26}
